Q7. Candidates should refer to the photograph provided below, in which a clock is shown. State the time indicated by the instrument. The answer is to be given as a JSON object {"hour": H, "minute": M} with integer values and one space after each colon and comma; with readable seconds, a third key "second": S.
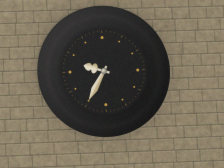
{"hour": 9, "minute": 35}
